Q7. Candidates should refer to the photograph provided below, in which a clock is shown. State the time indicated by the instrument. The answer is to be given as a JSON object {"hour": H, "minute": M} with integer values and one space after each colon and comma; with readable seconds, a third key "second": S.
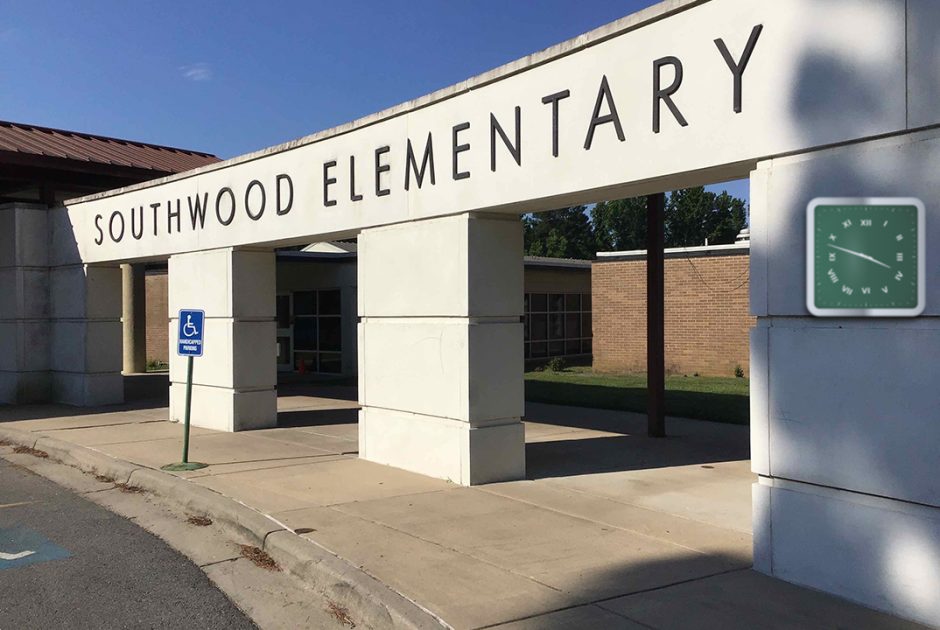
{"hour": 3, "minute": 48}
